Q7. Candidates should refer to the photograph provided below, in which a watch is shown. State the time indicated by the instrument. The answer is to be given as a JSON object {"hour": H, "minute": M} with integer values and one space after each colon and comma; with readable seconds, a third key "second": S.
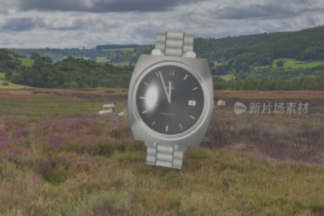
{"hour": 11, "minute": 56}
